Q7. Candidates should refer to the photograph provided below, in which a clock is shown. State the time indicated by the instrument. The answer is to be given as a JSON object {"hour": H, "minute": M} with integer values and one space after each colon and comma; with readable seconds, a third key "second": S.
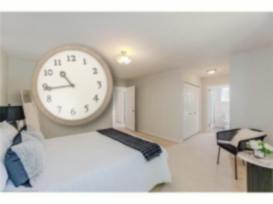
{"hour": 10, "minute": 44}
